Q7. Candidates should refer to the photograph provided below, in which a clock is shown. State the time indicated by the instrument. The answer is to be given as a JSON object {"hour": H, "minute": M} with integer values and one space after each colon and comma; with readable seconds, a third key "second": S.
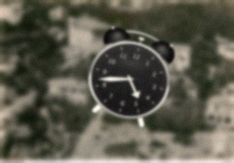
{"hour": 4, "minute": 42}
